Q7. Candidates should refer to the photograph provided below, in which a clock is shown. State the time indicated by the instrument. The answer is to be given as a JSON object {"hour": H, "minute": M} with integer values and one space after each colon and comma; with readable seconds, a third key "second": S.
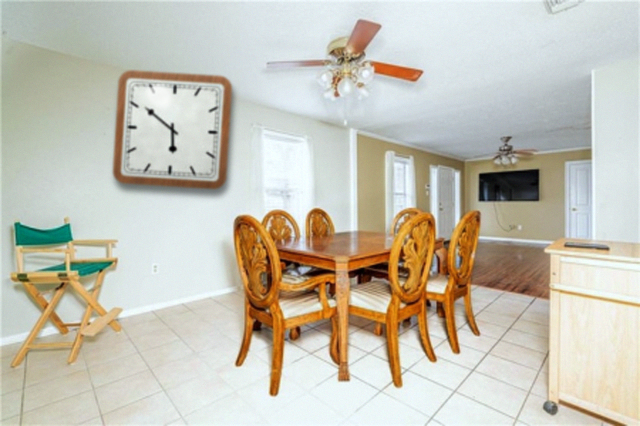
{"hour": 5, "minute": 51}
